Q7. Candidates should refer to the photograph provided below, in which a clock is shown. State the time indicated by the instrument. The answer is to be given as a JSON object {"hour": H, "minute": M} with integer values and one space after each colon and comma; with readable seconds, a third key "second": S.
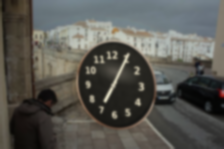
{"hour": 7, "minute": 5}
